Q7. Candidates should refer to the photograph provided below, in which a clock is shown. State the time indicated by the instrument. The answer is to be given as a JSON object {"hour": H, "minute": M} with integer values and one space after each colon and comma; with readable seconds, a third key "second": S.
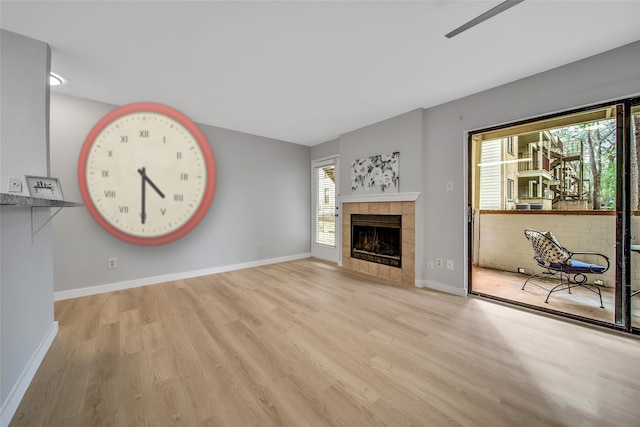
{"hour": 4, "minute": 30}
